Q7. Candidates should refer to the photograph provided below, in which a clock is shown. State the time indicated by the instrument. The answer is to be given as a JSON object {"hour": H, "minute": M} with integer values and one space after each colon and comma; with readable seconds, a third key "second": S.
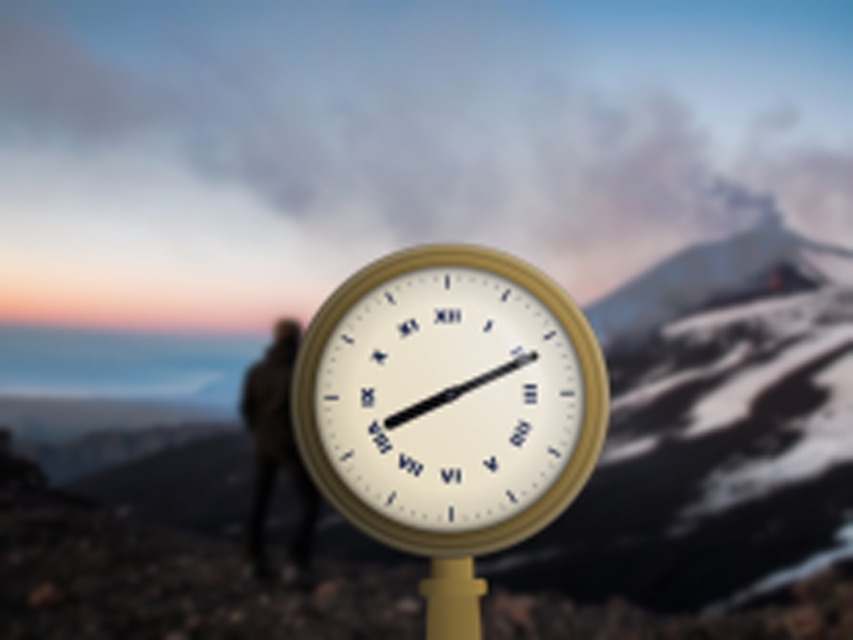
{"hour": 8, "minute": 11}
